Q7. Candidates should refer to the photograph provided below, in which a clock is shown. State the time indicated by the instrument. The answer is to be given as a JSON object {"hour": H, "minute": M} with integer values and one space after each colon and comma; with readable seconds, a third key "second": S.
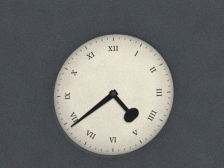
{"hour": 4, "minute": 39}
